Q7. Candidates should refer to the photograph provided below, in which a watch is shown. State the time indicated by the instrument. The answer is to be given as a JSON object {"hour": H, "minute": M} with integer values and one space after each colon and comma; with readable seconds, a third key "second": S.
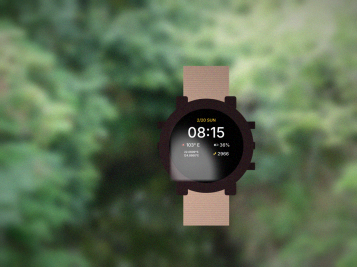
{"hour": 8, "minute": 15}
